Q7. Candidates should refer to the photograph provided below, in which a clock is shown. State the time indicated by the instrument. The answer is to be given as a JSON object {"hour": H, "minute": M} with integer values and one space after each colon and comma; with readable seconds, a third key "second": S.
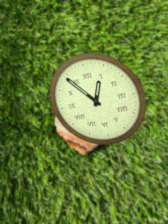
{"hour": 12, "minute": 54}
